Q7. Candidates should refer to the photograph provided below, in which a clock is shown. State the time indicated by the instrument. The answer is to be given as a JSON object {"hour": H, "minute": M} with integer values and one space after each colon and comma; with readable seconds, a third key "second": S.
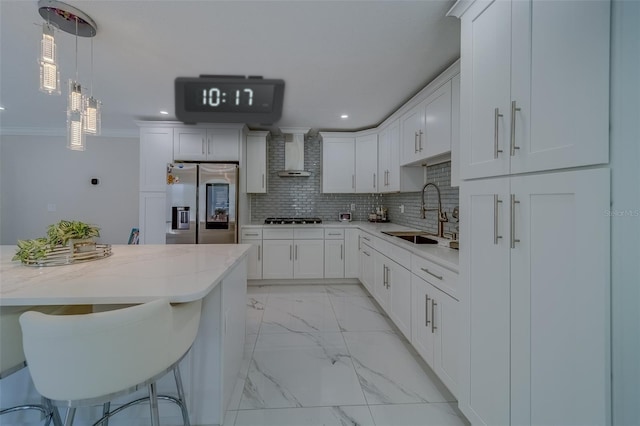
{"hour": 10, "minute": 17}
